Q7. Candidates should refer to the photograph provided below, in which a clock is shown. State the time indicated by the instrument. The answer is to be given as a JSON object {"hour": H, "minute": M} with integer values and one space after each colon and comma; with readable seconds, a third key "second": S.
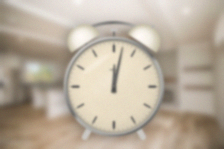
{"hour": 12, "minute": 2}
